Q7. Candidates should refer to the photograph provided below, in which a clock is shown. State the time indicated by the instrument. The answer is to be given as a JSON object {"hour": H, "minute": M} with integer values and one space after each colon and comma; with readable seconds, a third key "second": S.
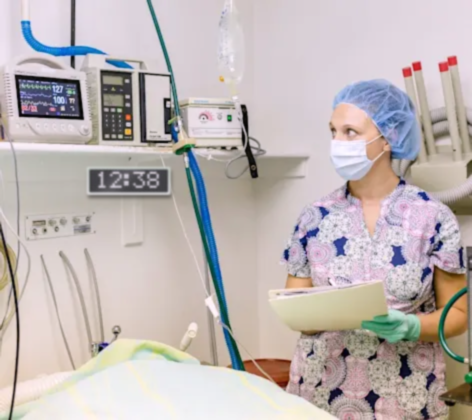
{"hour": 12, "minute": 38}
